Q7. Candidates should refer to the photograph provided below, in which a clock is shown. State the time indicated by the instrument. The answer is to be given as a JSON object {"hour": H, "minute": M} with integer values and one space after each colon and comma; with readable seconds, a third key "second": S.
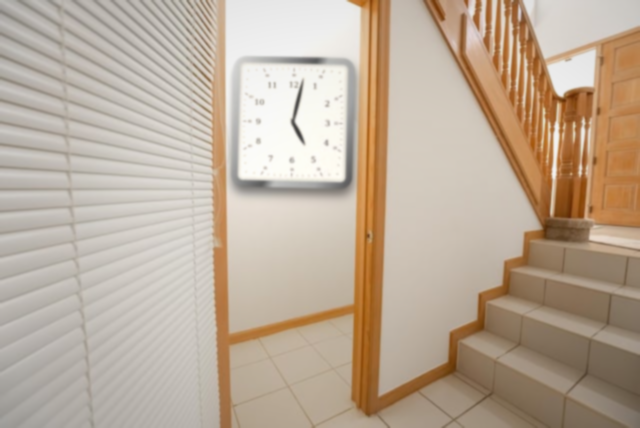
{"hour": 5, "minute": 2}
